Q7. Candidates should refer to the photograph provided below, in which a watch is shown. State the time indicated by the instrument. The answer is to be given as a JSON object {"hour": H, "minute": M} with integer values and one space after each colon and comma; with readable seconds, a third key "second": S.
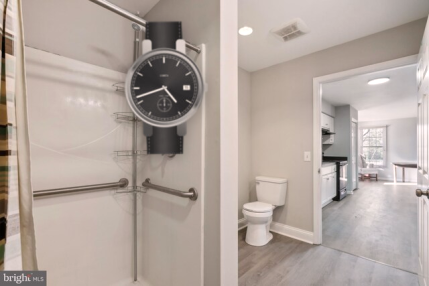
{"hour": 4, "minute": 42}
